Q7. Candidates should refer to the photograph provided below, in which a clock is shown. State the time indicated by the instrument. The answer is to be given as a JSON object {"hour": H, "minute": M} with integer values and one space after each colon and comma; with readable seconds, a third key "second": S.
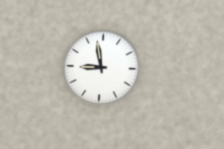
{"hour": 8, "minute": 58}
